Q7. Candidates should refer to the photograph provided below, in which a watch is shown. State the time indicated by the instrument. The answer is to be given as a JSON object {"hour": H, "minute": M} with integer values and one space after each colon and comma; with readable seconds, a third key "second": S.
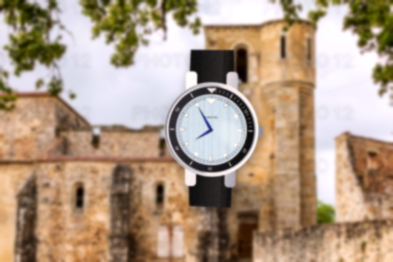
{"hour": 7, "minute": 55}
